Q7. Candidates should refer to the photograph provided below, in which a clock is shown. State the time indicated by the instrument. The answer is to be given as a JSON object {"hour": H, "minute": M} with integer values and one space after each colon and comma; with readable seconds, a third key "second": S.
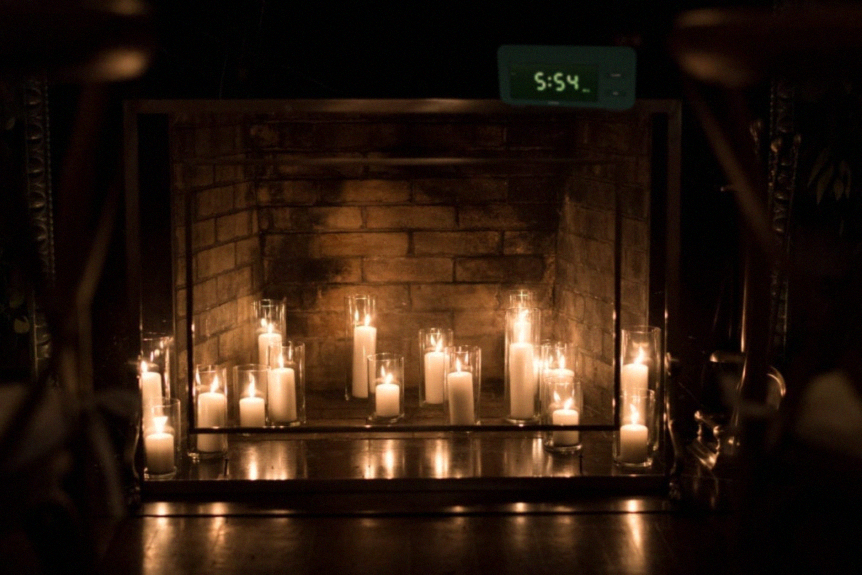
{"hour": 5, "minute": 54}
